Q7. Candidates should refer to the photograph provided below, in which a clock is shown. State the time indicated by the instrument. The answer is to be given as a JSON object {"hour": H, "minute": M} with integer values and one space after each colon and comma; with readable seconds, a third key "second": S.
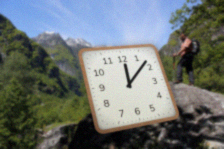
{"hour": 12, "minute": 8}
